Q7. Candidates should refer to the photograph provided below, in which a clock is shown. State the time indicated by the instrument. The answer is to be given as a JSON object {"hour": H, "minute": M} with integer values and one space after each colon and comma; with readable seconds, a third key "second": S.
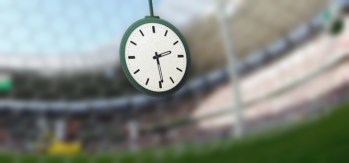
{"hour": 2, "minute": 29}
